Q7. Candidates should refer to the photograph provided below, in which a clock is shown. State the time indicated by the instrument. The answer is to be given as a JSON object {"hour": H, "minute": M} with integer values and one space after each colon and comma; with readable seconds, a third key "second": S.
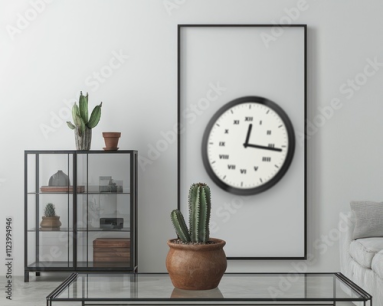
{"hour": 12, "minute": 16}
